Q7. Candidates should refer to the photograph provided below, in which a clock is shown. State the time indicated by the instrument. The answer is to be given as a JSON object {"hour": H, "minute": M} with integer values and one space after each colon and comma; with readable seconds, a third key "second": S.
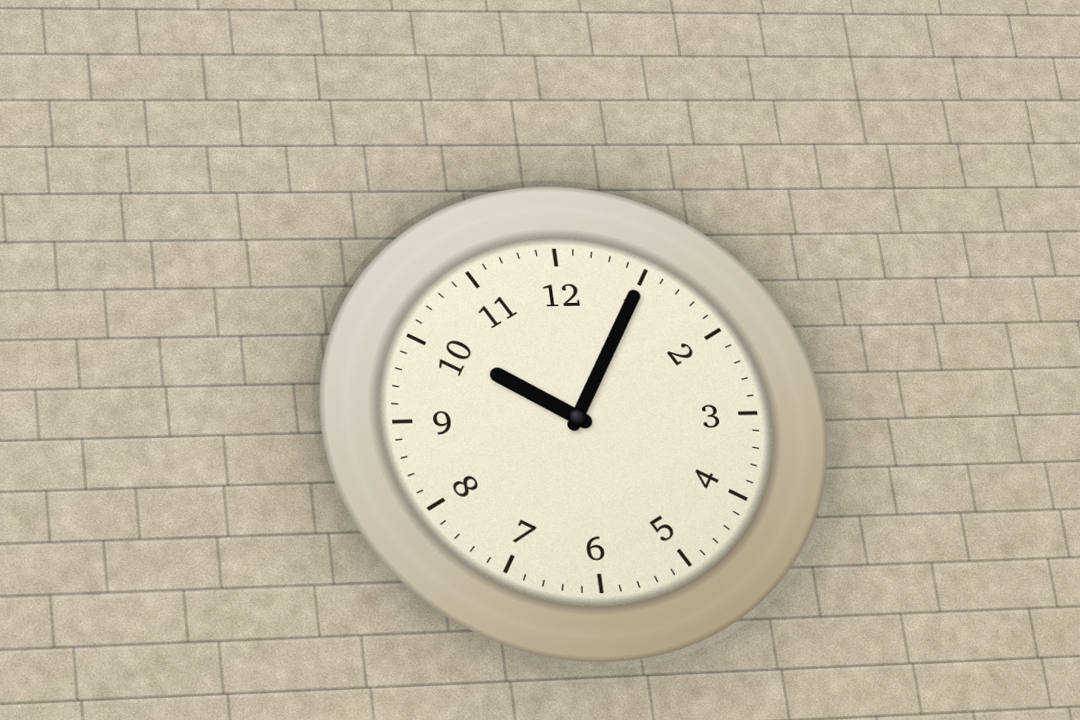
{"hour": 10, "minute": 5}
